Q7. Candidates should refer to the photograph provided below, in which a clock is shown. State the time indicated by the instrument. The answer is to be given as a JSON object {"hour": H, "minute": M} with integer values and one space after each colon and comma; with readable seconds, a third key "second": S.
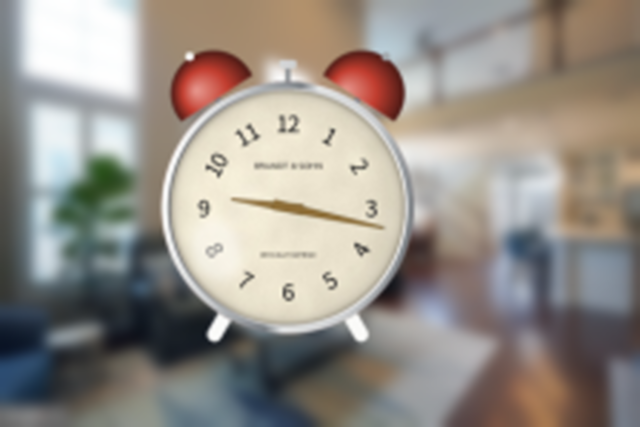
{"hour": 9, "minute": 17}
